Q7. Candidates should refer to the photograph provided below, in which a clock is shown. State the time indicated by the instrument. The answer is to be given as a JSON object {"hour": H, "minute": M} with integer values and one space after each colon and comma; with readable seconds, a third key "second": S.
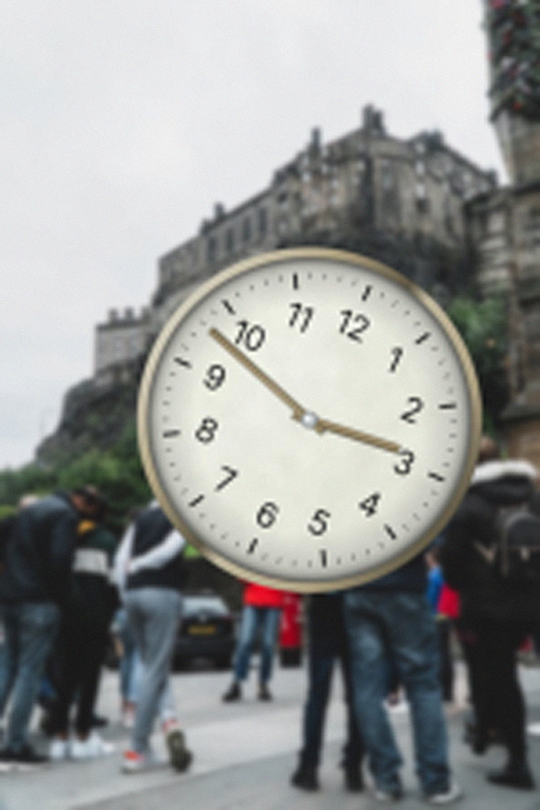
{"hour": 2, "minute": 48}
